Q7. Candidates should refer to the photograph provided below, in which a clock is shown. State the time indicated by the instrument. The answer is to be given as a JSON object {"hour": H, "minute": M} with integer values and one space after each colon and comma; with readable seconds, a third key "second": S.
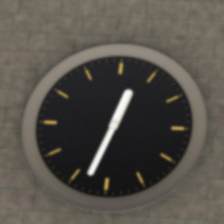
{"hour": 12, "minute": 33}
